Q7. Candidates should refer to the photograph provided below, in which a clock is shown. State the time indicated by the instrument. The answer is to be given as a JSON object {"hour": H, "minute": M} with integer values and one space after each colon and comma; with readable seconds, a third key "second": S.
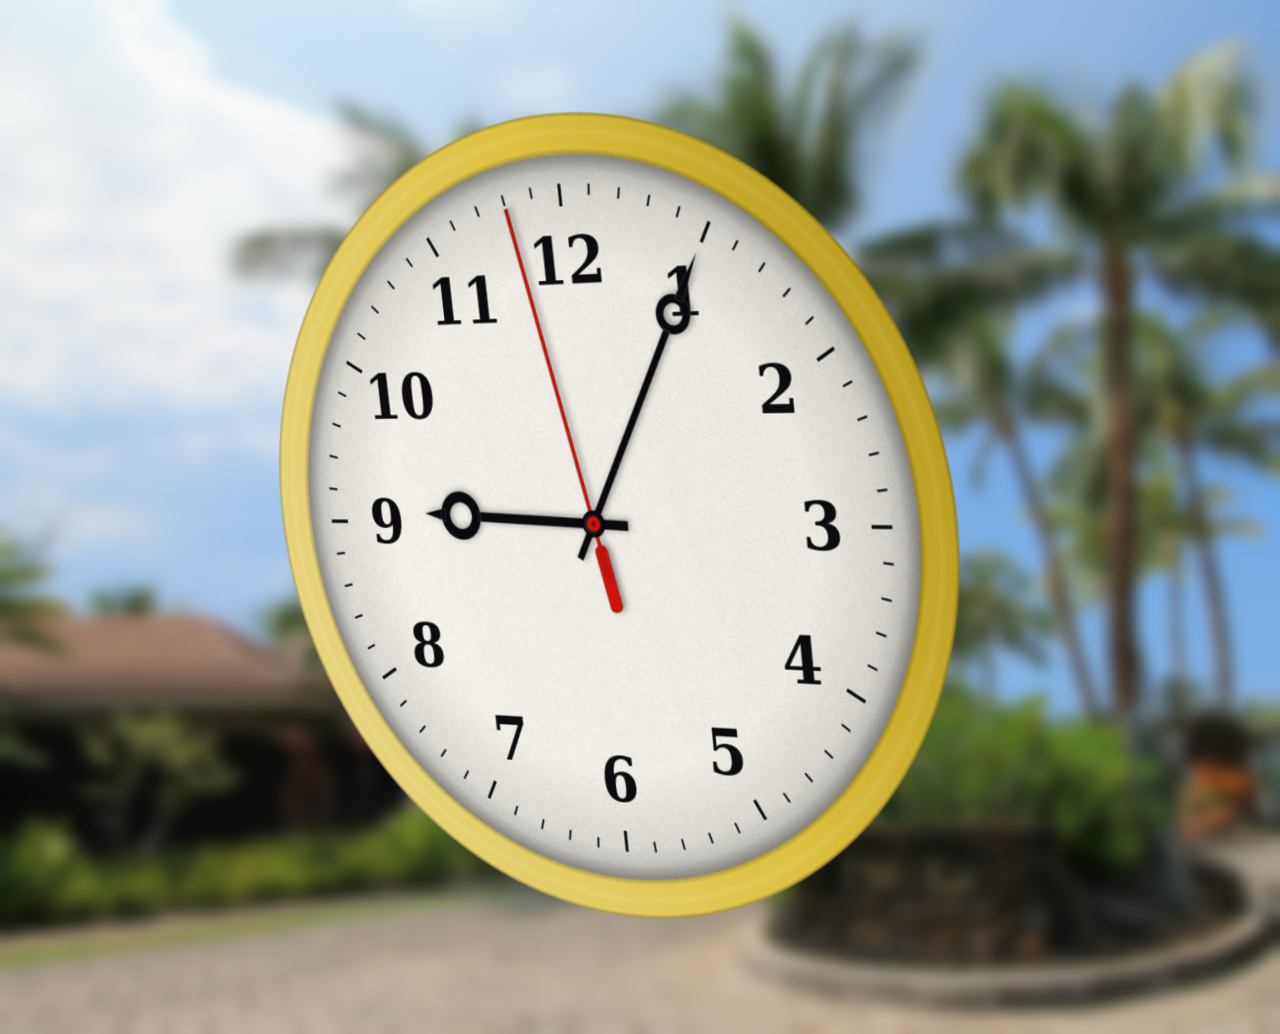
{"hour": 9, "minute": 4, "second": 58}
